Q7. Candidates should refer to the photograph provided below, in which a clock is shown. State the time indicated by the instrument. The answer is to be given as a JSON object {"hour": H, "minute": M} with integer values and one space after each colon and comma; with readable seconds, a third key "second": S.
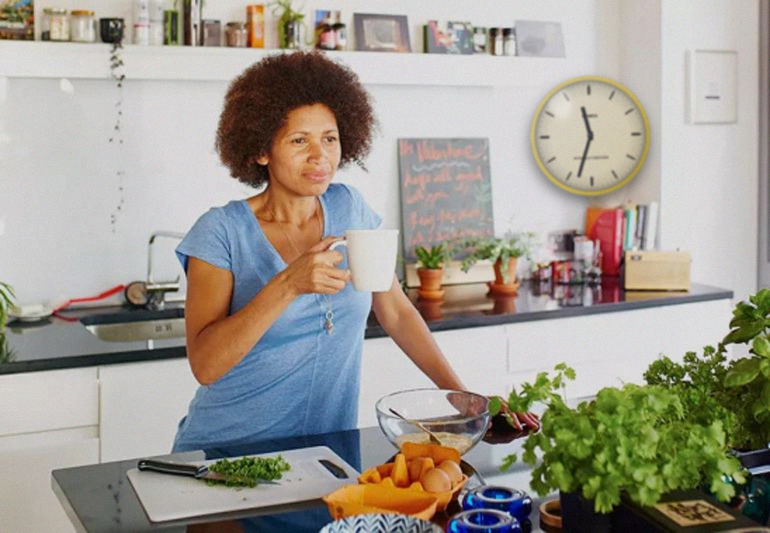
{"hour": 11, "minute": 33}
